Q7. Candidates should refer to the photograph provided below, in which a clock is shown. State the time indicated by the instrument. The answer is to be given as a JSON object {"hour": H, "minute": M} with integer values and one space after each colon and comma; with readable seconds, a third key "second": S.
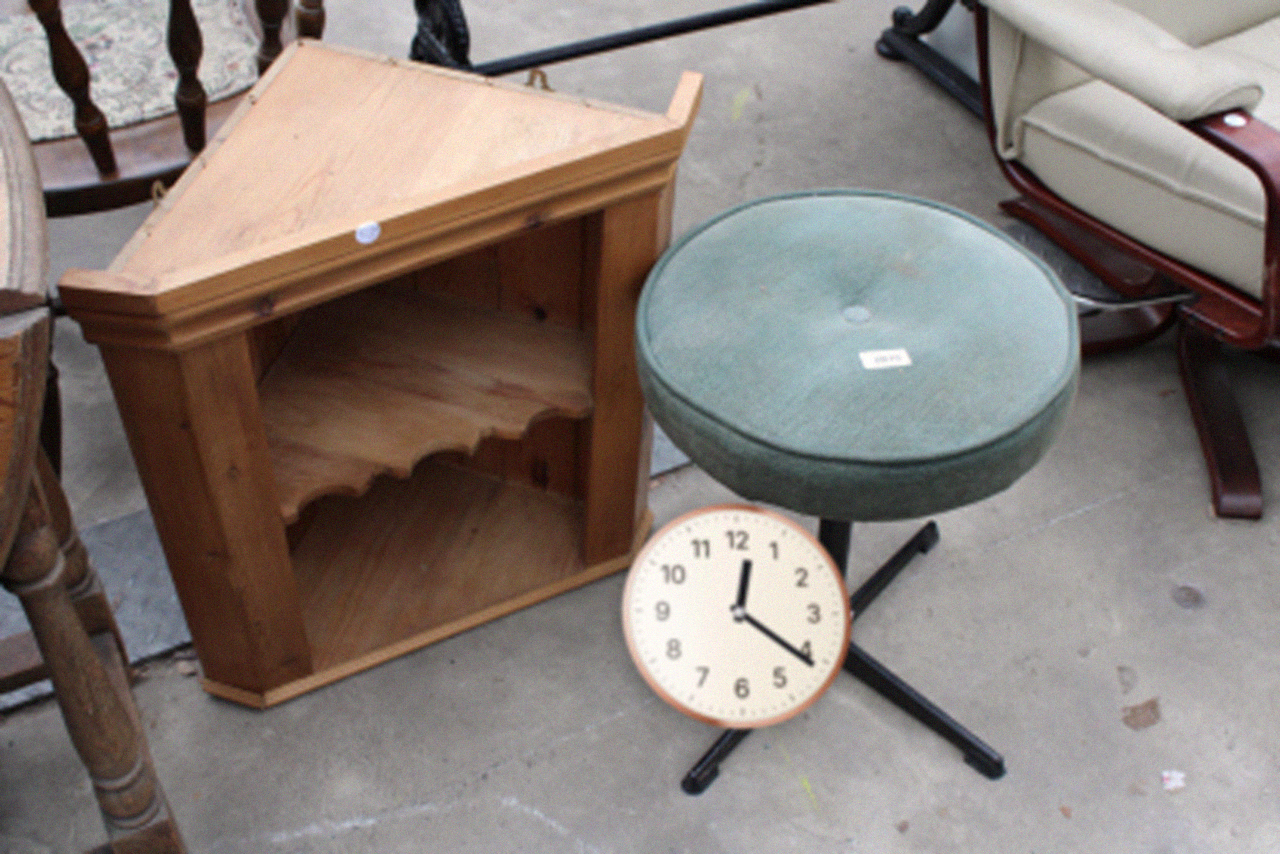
{"hour": 12, "minute": 21}
